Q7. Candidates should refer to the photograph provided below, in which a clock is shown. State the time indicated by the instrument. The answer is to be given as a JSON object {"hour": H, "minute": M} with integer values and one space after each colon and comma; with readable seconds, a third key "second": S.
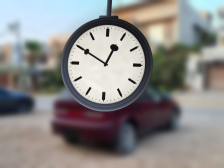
{"hour": 12, "minute": 50}
